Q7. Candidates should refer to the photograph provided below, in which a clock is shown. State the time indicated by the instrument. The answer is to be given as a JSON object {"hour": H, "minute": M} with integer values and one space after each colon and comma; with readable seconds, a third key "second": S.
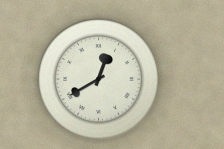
{"hour": 12, "minute": 40}
